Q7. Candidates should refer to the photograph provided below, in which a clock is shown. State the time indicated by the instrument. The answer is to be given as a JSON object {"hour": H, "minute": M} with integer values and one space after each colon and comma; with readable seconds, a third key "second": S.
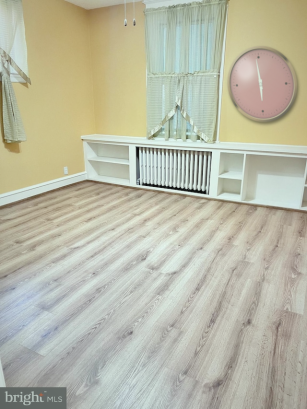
{"hour": 5, "minute": 59}
